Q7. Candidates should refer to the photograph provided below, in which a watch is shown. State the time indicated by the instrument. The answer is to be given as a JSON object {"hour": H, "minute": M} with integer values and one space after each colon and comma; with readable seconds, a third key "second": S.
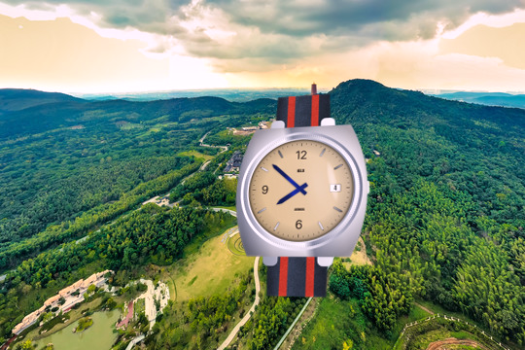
{"hour": 7, "minute": 52}
